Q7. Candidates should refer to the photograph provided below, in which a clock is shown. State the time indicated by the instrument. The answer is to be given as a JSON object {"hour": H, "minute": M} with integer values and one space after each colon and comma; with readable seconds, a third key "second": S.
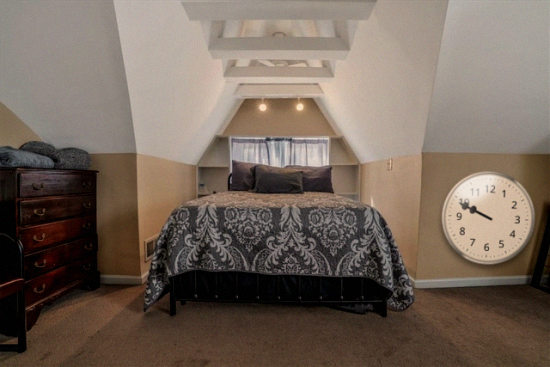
{"hour": 9, "minute": 49}
